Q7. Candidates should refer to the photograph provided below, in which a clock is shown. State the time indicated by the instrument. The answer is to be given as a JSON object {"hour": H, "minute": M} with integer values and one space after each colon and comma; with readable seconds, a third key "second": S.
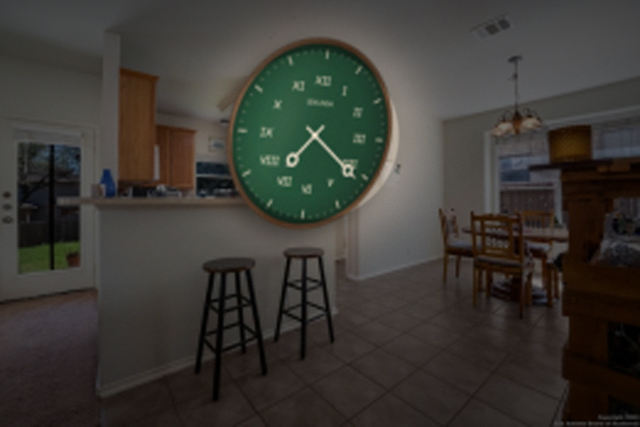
{"hour": 7, "minute": 21}
